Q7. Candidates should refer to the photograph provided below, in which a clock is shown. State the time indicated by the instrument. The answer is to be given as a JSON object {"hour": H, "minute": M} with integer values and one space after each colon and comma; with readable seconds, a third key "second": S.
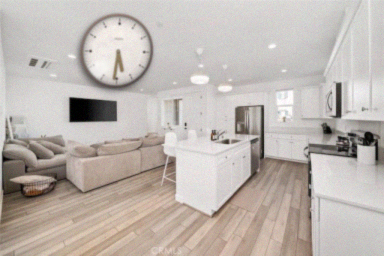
{"hour": 5, "minute": 31}
